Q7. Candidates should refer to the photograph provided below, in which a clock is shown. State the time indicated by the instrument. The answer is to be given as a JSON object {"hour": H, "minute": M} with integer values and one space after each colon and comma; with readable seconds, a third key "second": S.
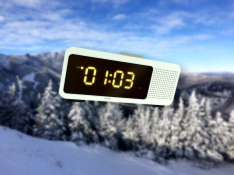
{"hour": 1, "minute": 3}
